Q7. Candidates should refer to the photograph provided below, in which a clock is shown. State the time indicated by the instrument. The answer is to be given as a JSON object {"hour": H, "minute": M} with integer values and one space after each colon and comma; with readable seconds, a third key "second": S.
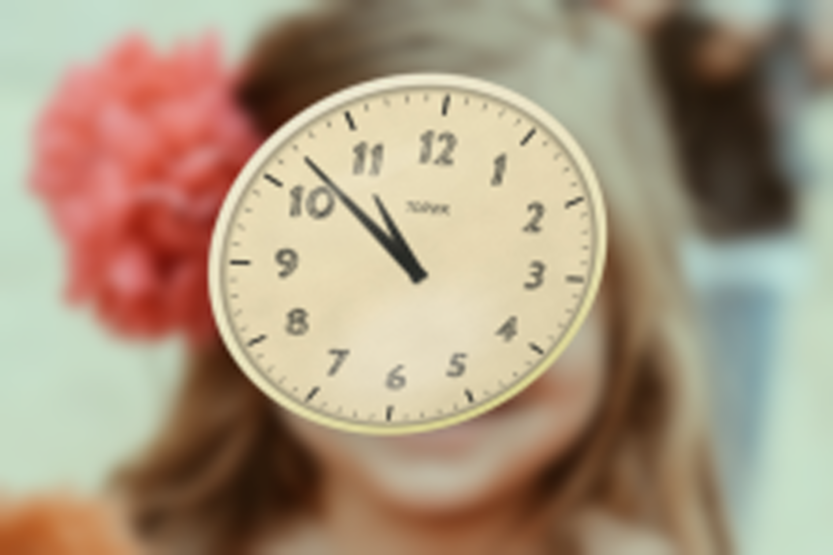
{"hour": 10, "minute": 52}
